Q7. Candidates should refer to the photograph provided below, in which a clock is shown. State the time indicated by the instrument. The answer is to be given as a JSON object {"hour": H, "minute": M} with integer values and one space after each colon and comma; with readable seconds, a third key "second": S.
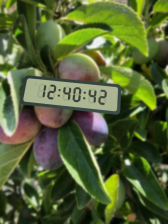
{"hour": 12, "minute": 40, "second": 42}
